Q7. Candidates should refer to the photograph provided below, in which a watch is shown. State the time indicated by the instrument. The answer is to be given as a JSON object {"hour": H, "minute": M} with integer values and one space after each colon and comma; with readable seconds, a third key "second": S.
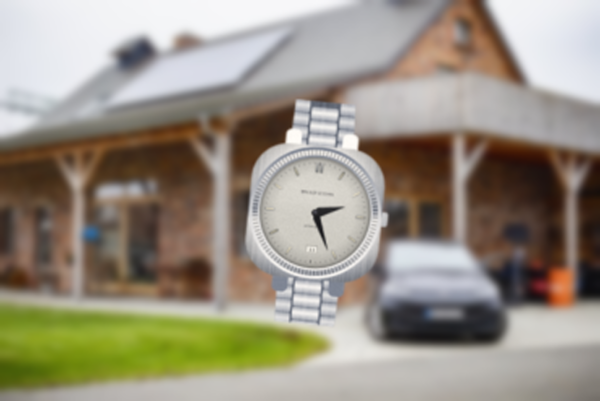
{"hour": 2, "minute": 26}
